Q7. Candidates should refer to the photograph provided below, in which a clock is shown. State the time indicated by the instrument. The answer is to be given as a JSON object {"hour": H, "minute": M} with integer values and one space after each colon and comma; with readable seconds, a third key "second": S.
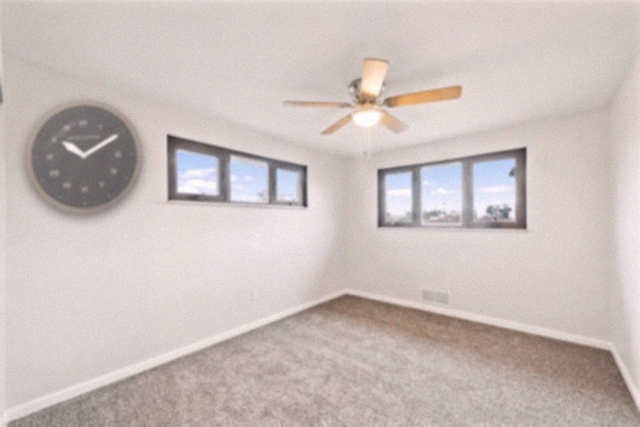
{"hour": 10, "minute": 10}
